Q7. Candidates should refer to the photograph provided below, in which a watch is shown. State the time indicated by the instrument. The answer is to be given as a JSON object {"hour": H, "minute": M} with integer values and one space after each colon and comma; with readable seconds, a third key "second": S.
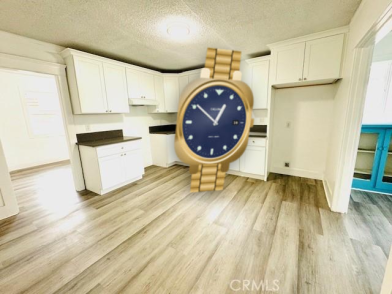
{"hour": 12, "minute": 51}
